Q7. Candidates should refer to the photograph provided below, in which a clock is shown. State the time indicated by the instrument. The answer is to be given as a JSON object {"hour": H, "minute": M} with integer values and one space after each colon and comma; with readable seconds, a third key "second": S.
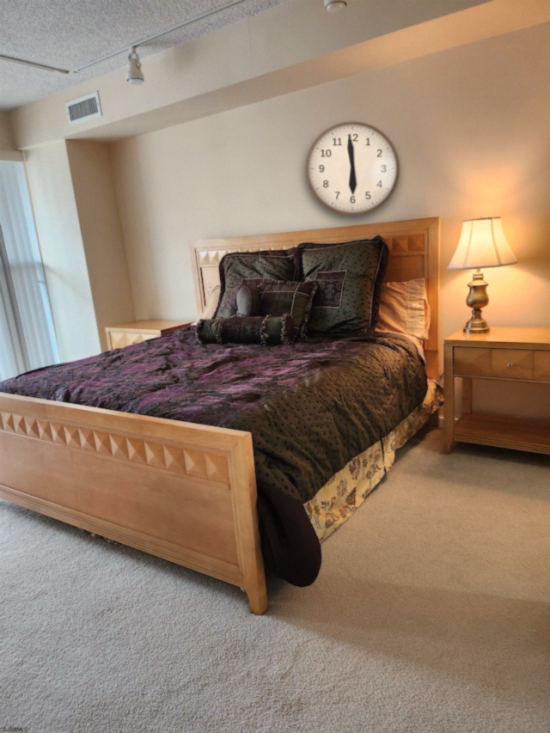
{"hour": 5, "minute": 59}
